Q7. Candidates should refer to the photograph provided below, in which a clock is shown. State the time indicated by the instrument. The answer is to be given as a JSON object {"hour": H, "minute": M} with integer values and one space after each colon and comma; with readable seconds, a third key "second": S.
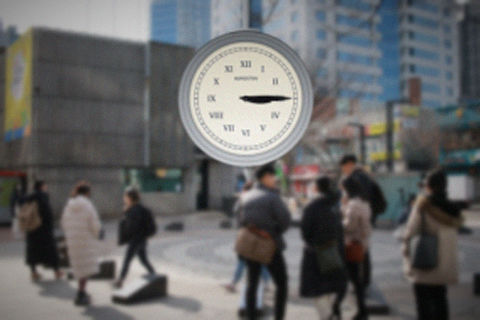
{"hour": 3, "minute": 15}
